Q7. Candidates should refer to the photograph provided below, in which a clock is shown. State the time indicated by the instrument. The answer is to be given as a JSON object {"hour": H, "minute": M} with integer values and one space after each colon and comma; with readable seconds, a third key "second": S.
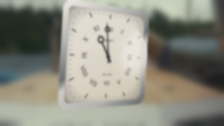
{"hour": 10, "minute": 59}
